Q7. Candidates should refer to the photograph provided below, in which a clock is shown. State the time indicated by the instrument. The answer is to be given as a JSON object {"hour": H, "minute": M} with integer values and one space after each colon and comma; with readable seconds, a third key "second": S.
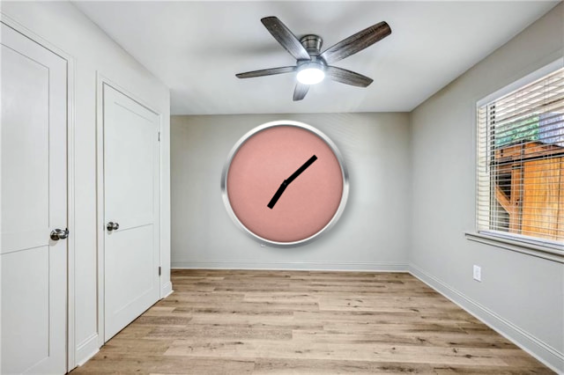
{"hour": 7, "minute": 8}
